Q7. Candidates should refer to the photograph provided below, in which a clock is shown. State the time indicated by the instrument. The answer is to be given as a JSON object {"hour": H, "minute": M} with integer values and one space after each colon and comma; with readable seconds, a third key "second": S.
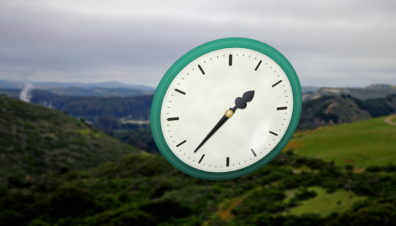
{"hour": 1, "minute": 37}
